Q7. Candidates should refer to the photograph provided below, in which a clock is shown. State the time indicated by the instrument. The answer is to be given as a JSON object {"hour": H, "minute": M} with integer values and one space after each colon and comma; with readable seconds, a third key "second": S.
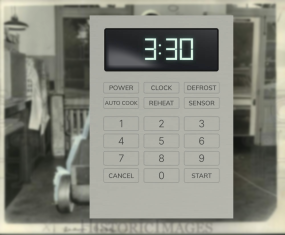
{"hour": 3, "minute": 30}
